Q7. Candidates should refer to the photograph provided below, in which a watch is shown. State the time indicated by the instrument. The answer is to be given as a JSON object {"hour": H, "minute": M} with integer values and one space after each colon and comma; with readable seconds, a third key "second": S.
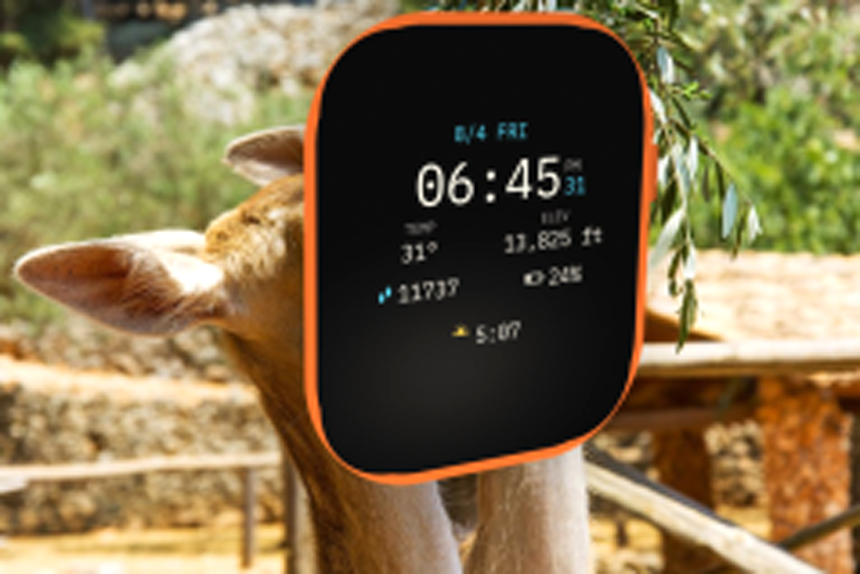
{"hour": 6, "minute": 45}
